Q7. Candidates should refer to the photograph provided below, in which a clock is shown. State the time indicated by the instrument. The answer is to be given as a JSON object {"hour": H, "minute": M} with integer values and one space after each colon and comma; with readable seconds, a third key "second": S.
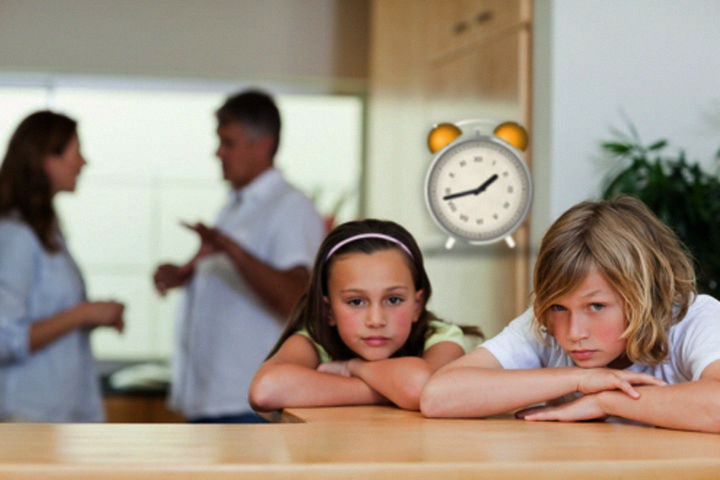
{"hour": 1, "minute": 43}
